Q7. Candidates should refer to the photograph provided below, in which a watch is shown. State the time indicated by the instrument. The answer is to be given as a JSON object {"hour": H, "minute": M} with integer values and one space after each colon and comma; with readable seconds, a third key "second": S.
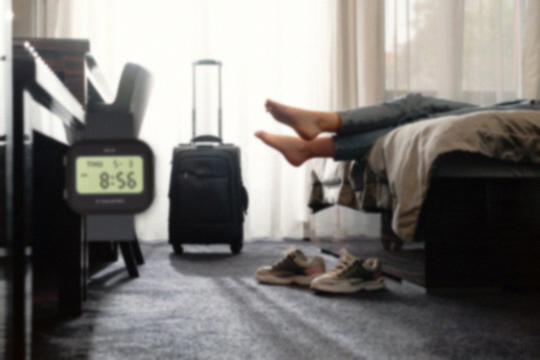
{"hour": 8, "minute": 56}
